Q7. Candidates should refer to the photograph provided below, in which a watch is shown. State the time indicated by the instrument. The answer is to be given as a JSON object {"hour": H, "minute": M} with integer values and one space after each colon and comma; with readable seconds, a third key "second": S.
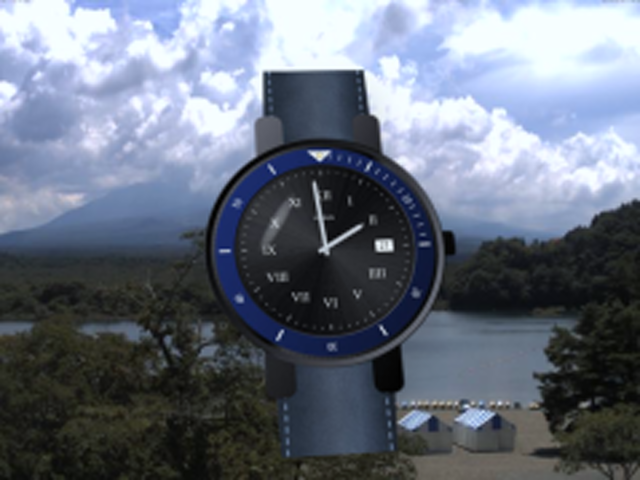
{"hour": 1, "minute": 59}
